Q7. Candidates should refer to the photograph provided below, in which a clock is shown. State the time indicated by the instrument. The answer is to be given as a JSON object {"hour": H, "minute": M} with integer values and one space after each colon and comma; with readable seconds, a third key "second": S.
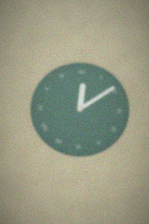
{"hour": 12, "minute": 9}
